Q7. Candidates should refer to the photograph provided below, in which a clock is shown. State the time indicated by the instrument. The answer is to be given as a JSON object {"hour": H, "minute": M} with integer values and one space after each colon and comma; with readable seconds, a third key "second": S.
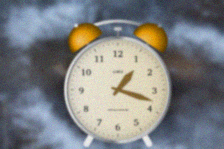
{"hour": 1, "minute": 18}
